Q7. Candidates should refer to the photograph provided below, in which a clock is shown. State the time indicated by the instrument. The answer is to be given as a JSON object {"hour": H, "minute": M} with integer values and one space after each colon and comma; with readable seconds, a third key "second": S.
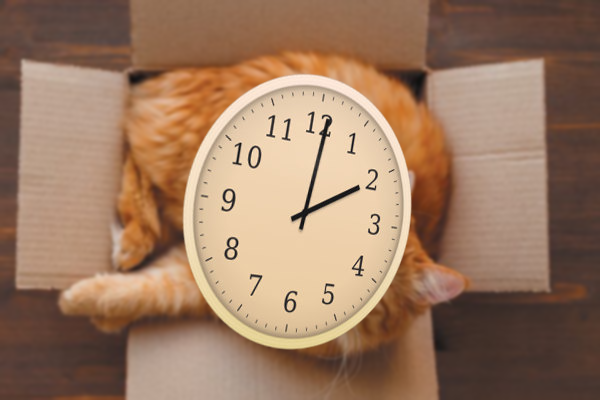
{"hour": 2, "minute": 1}
